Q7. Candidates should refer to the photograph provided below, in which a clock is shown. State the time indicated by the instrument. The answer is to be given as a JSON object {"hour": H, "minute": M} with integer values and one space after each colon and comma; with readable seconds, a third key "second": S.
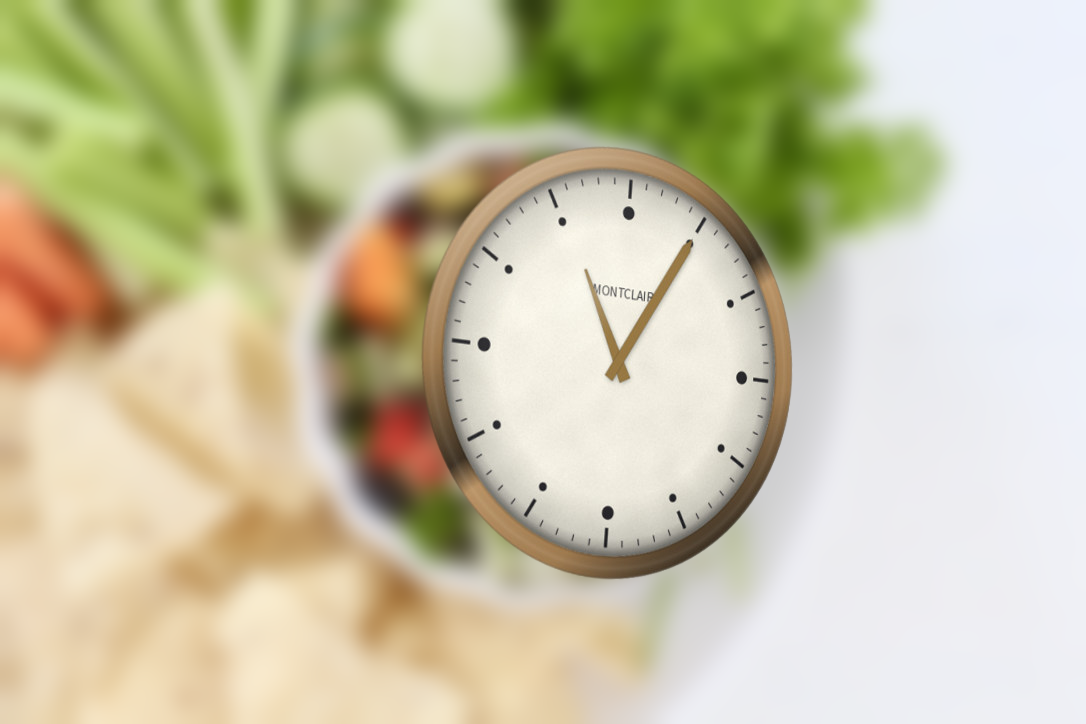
{"hour": 11, "minute": 5}
